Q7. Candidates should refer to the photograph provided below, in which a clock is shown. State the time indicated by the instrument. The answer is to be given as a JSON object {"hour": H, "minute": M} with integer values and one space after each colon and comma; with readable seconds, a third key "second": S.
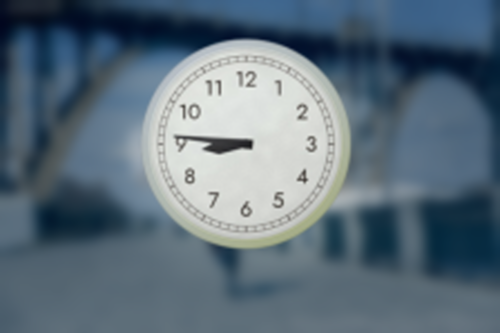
{"hour": 8, "minute": 46}
